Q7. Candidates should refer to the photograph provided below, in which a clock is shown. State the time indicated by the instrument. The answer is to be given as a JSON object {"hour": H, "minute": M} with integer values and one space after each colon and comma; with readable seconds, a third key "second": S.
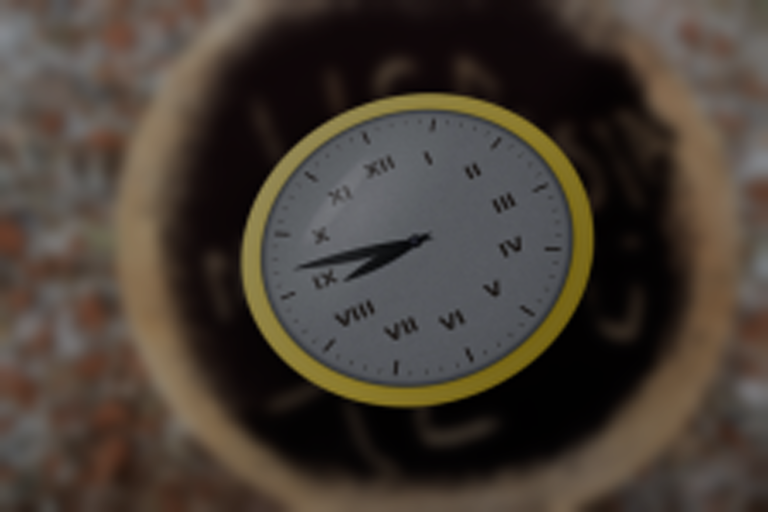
{"hour": 8, "minute": 47}
